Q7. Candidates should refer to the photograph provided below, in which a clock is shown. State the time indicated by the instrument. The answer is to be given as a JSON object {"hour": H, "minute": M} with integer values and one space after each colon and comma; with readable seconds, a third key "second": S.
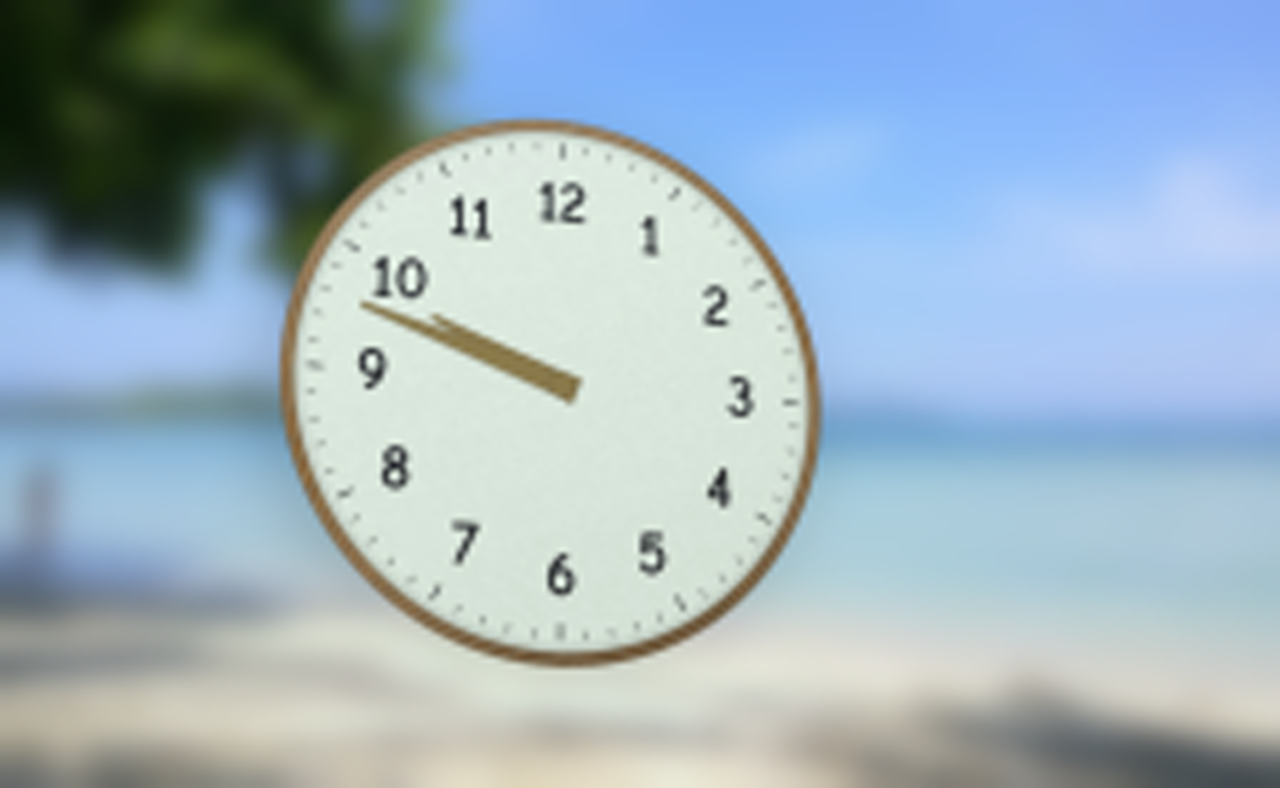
{"hour": 9, "minute": 48}
